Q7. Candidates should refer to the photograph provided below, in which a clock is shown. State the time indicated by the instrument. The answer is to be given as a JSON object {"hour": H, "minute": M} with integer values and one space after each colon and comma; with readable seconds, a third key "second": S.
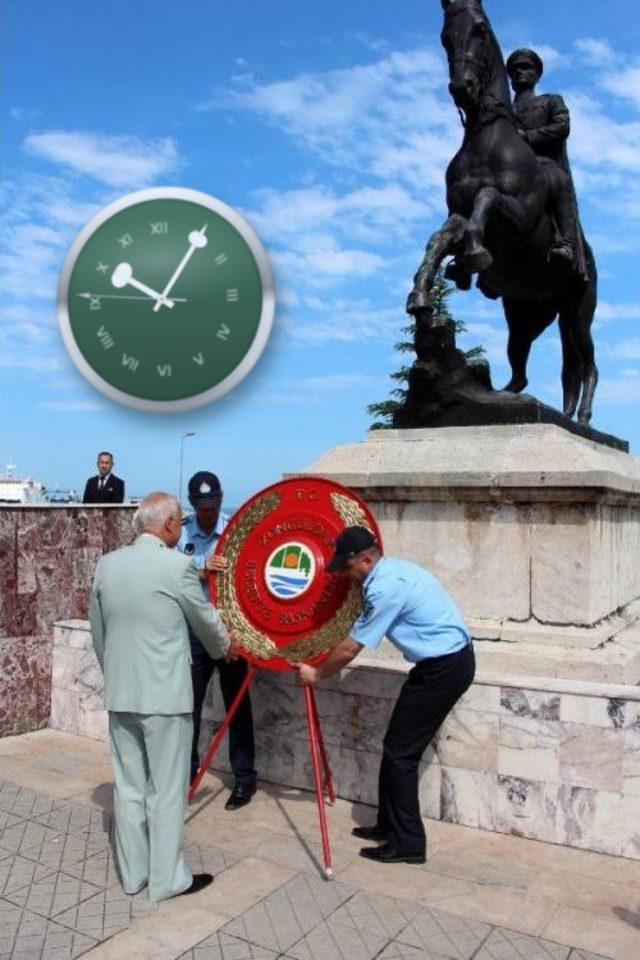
{"hour": 10, "minute": 5, "second": 46}
